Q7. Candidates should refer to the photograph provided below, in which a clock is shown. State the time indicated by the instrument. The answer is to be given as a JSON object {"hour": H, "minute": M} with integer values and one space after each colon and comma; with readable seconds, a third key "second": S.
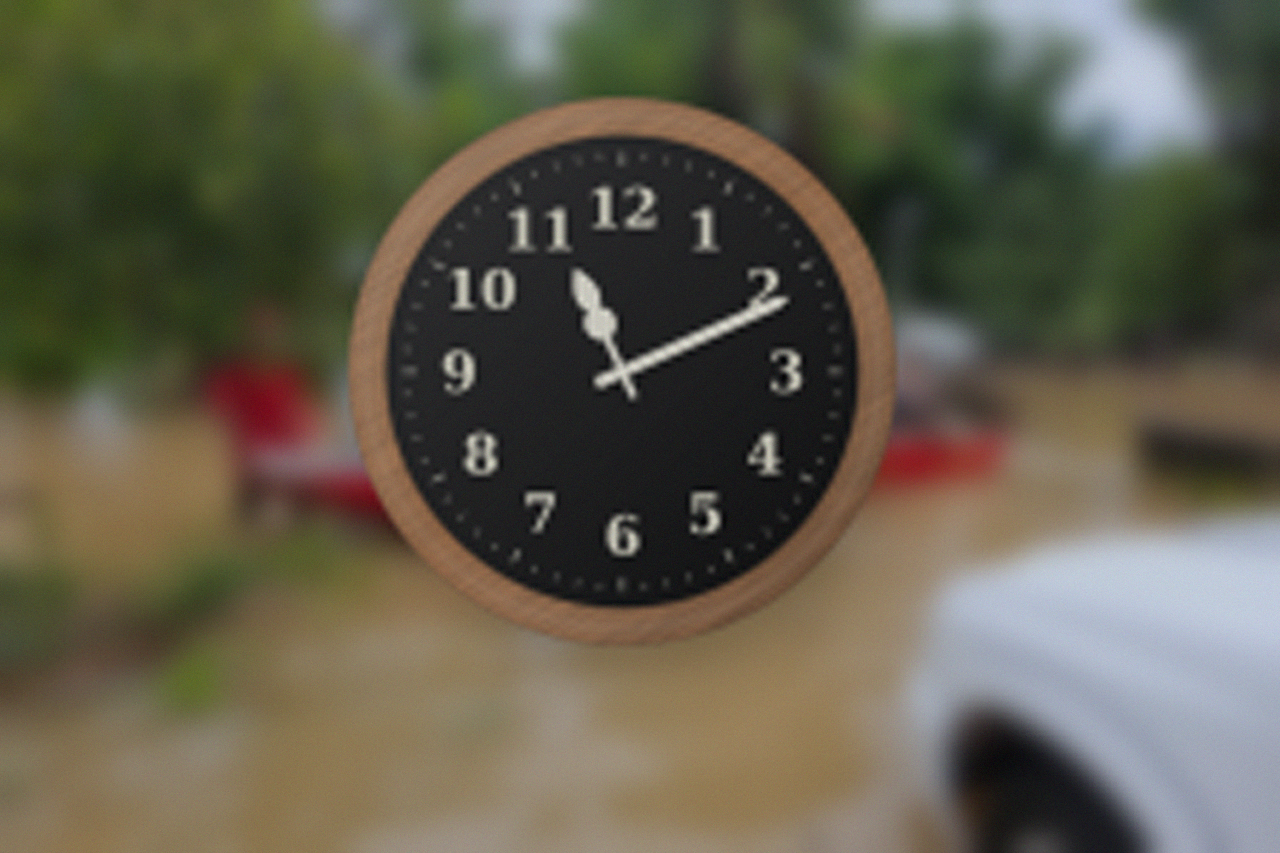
{"hour": 11, "minute": 11}
